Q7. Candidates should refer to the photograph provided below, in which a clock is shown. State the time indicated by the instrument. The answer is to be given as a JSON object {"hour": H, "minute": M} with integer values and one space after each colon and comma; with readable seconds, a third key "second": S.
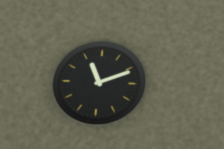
{"hour": 11, "minute": 11}
